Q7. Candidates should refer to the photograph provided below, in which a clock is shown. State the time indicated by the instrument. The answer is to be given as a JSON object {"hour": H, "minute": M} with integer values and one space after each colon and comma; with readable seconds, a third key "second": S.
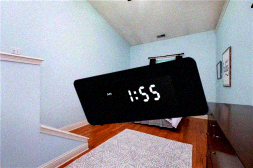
{"hour": 1, "minute": 55}
